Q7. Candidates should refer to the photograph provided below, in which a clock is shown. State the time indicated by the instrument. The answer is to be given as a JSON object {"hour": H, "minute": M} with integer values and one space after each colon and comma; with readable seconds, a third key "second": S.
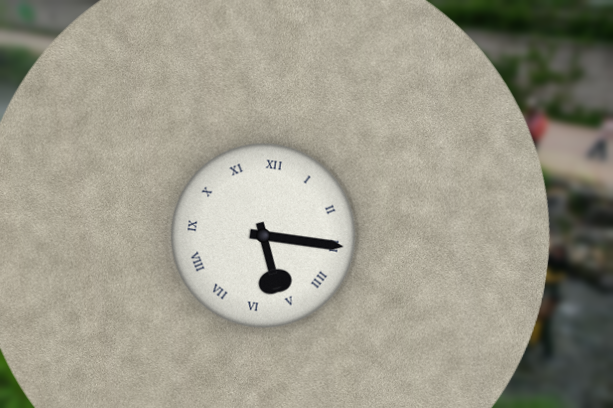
{"hour": 5, "minute": 15}
